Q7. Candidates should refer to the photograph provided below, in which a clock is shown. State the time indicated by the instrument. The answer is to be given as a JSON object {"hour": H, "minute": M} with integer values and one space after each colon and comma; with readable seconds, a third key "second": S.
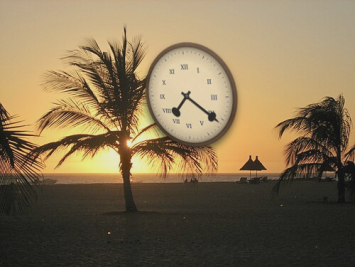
{"hour": 7, "minute": 21}
